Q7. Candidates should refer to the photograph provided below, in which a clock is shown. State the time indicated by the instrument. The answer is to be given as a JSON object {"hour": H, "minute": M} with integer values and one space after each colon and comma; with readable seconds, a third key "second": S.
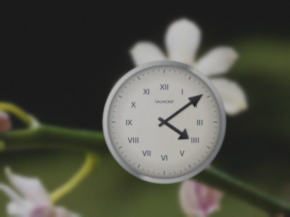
{"hour": 4, "minute": 9}
